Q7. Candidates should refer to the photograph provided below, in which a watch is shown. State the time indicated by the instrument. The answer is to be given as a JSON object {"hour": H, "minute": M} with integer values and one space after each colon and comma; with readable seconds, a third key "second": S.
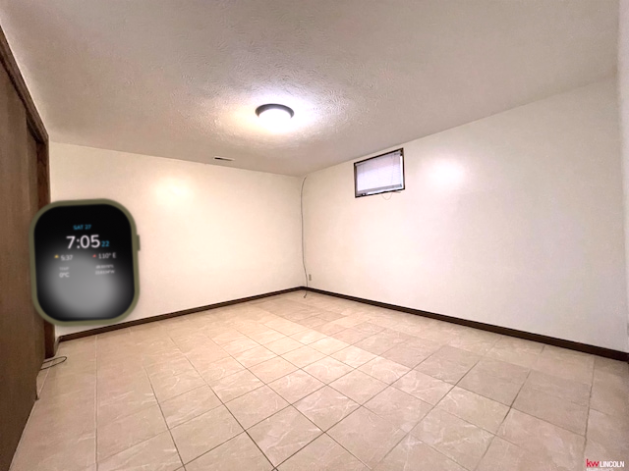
{"hour": 7, "minute": 5}
